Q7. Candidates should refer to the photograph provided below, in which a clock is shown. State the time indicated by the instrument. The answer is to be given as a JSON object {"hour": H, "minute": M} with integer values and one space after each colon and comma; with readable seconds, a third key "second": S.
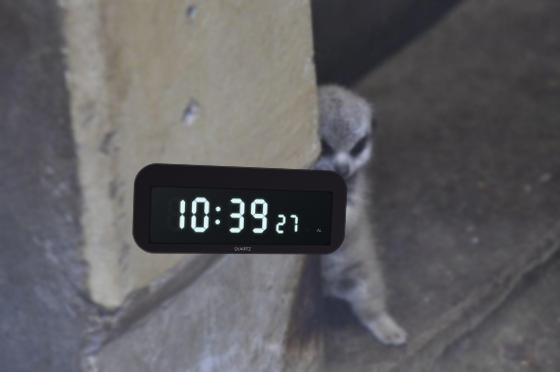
{"hour": 10, "minute": 39, "second": 27}
